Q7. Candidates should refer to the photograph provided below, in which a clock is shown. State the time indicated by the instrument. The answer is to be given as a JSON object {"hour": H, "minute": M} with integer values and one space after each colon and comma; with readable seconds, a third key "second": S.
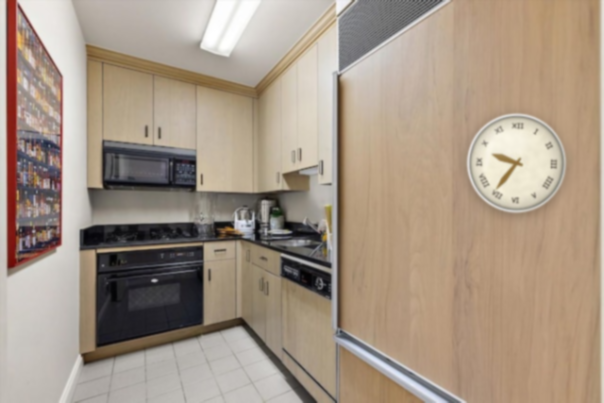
{"hour": 9, "minute": 36}
